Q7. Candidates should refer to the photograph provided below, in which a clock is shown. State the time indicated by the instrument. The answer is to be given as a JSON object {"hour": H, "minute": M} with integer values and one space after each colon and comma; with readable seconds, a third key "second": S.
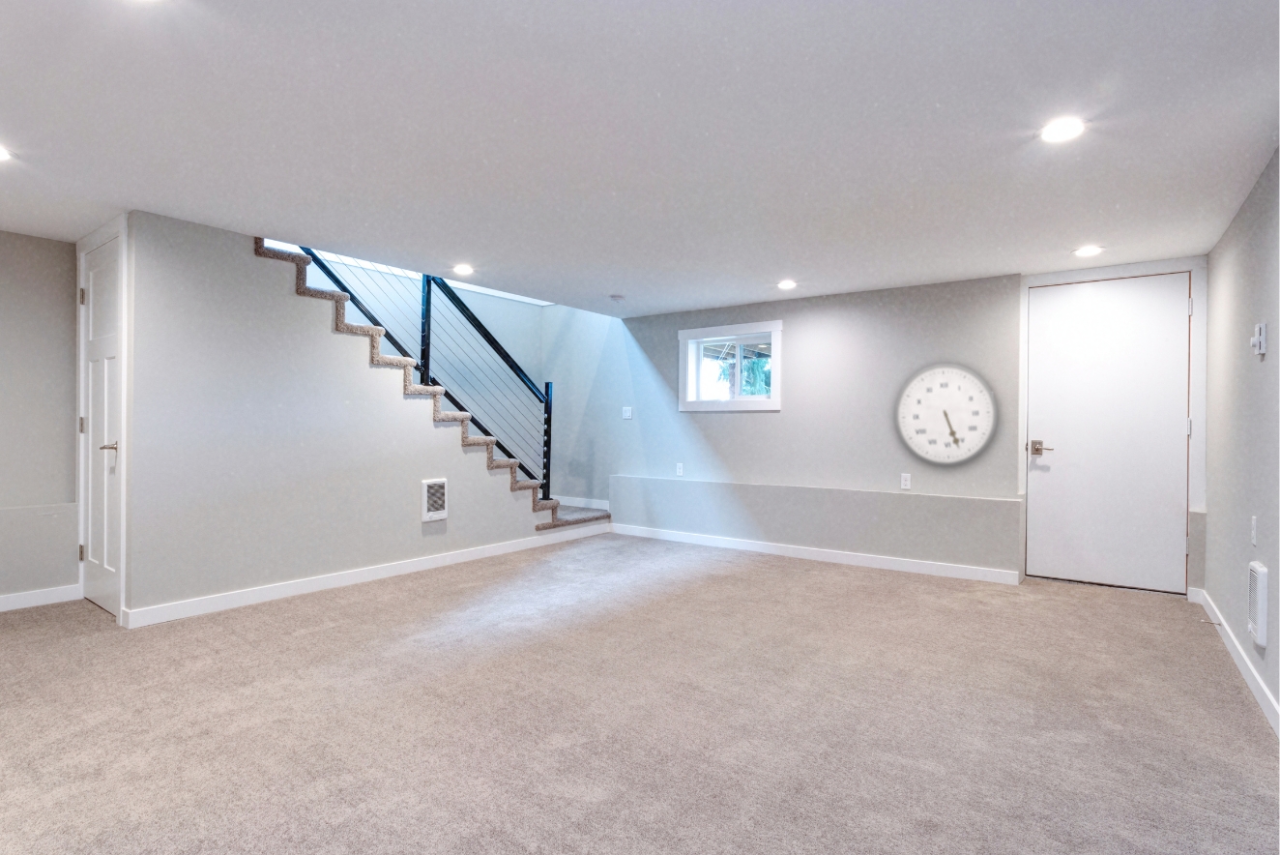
{"hour": 5, "minute": 27}
